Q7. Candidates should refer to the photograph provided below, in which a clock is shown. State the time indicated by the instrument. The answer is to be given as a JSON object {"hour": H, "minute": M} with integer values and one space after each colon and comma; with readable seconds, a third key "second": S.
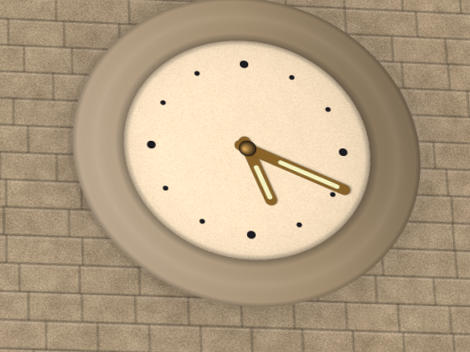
{"hour": 5, "minute": 19}
